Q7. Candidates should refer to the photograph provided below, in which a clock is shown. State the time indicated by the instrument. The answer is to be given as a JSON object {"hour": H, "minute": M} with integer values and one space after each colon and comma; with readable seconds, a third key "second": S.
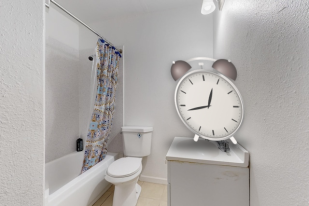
{"hour": 12, "minute": 43}
